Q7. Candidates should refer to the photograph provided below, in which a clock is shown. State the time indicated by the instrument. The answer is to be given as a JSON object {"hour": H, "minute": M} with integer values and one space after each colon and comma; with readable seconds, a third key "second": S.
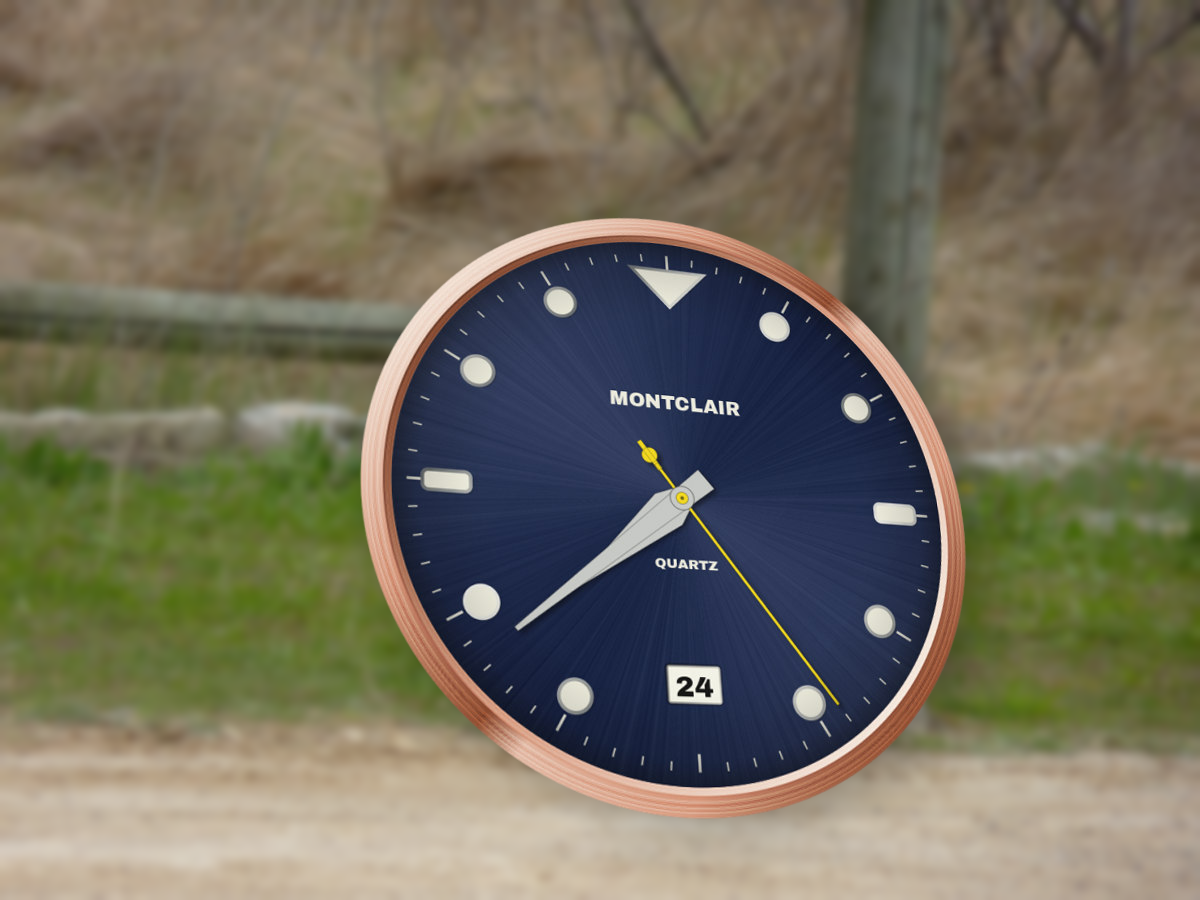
{"hour": 7, "minute": 38, "second": 24}
